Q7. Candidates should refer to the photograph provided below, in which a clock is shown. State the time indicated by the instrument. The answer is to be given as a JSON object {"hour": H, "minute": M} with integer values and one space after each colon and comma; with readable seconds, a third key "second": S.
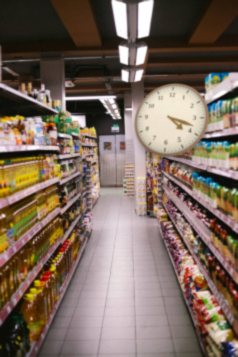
{"hour": 4, "minute": 18}
